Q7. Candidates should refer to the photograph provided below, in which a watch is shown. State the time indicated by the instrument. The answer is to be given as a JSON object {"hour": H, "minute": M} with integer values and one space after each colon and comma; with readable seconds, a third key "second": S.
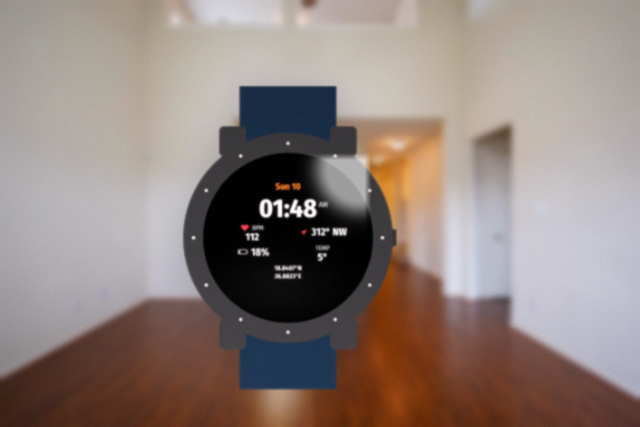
{"hour": 1, "minute": 48}
